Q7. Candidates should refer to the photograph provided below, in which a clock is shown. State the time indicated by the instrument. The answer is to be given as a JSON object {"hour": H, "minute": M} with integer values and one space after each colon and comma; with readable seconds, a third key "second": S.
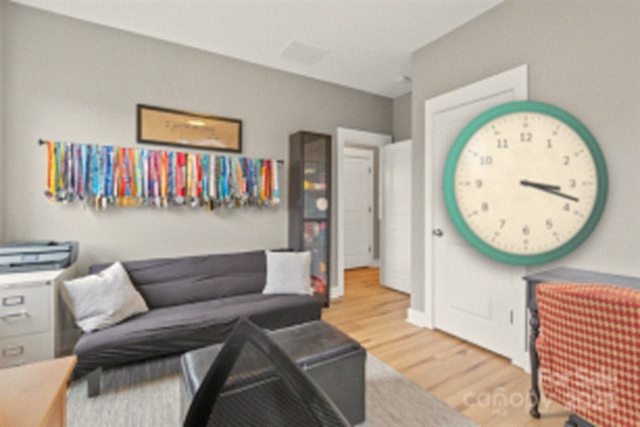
{"hour": 3, "minute": 18}
